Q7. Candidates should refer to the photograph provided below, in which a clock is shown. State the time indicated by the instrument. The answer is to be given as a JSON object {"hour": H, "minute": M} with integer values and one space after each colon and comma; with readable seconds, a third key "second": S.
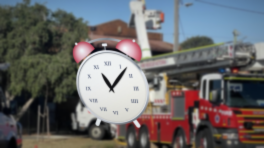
{"hour": 11, "minute": 7}
